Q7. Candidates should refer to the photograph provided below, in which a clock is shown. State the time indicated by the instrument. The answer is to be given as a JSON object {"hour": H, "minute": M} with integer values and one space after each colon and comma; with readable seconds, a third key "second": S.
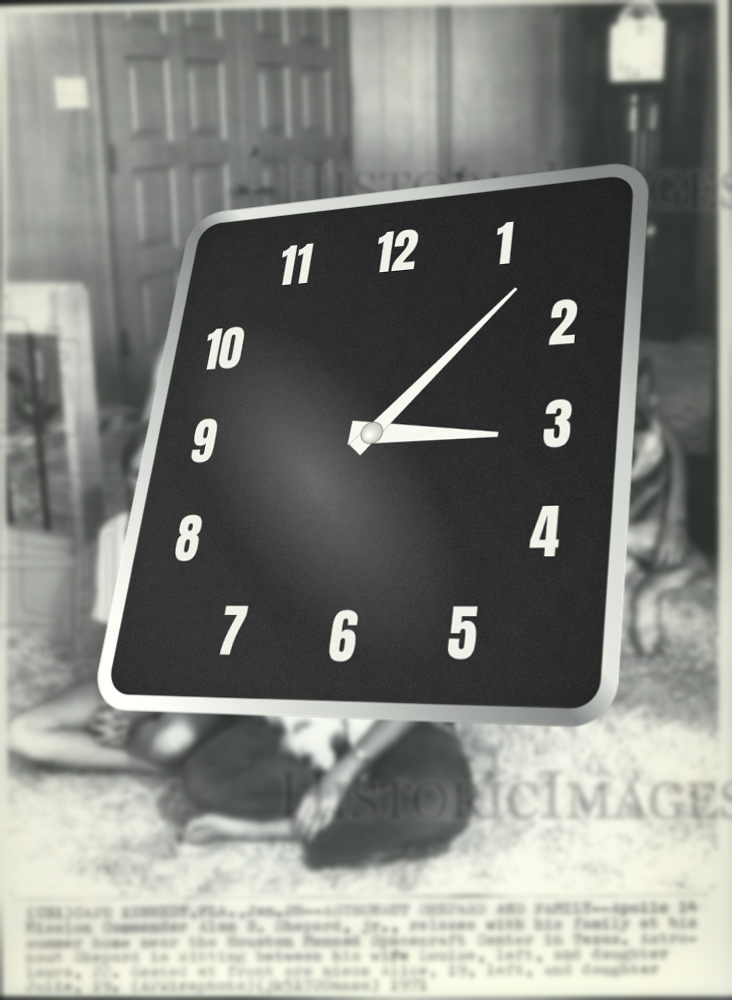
{"hour": 3, "minute": 7}
